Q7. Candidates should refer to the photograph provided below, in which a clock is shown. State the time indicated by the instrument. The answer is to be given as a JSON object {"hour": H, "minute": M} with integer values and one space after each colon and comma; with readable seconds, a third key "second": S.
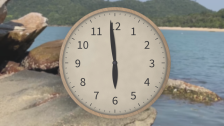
{"hour": 5, "minute": 59}
